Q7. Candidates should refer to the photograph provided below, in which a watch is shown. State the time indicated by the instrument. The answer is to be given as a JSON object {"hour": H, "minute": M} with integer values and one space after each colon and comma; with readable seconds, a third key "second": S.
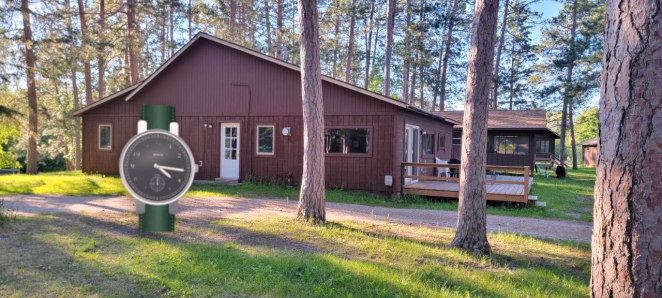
{"hour": 4, "minute": 16}
